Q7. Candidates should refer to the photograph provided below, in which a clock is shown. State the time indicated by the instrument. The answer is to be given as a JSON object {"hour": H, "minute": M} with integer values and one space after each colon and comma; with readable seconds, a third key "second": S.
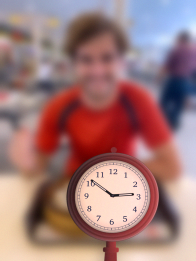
{"hour": 2, "minute": 51}
